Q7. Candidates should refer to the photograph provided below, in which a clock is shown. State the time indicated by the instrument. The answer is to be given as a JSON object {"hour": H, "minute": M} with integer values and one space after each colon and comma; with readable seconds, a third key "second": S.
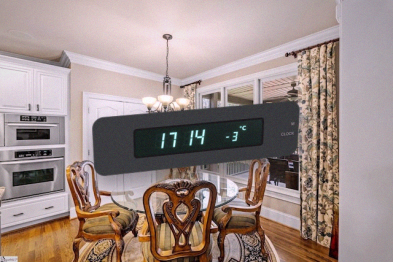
{"hour": 17, "minute": 14}
